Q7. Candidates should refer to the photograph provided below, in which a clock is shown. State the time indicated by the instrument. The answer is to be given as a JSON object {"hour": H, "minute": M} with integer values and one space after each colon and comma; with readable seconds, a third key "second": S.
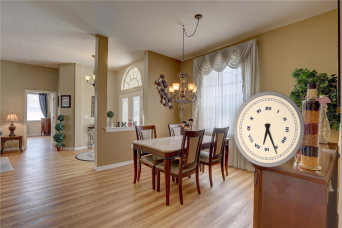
{"hour": 6, "minute": 26}
